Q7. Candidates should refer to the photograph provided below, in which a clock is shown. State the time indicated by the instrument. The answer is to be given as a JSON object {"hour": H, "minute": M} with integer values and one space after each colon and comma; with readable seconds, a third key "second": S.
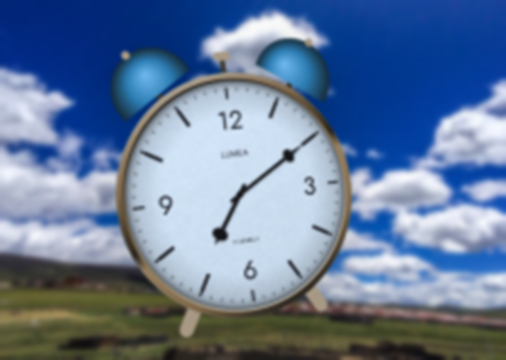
{"hour": 7, "minute": 10}
